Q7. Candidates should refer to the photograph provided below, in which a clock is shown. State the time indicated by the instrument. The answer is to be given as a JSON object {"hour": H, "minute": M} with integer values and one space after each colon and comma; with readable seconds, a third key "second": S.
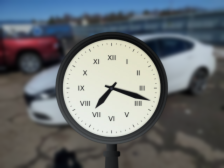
{"hour": 7, "minute": 18}
